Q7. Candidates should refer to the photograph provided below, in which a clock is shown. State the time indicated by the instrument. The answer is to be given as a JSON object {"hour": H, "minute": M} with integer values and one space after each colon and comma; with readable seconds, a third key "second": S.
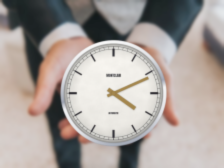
{"hour": 4, "minute": 11}
